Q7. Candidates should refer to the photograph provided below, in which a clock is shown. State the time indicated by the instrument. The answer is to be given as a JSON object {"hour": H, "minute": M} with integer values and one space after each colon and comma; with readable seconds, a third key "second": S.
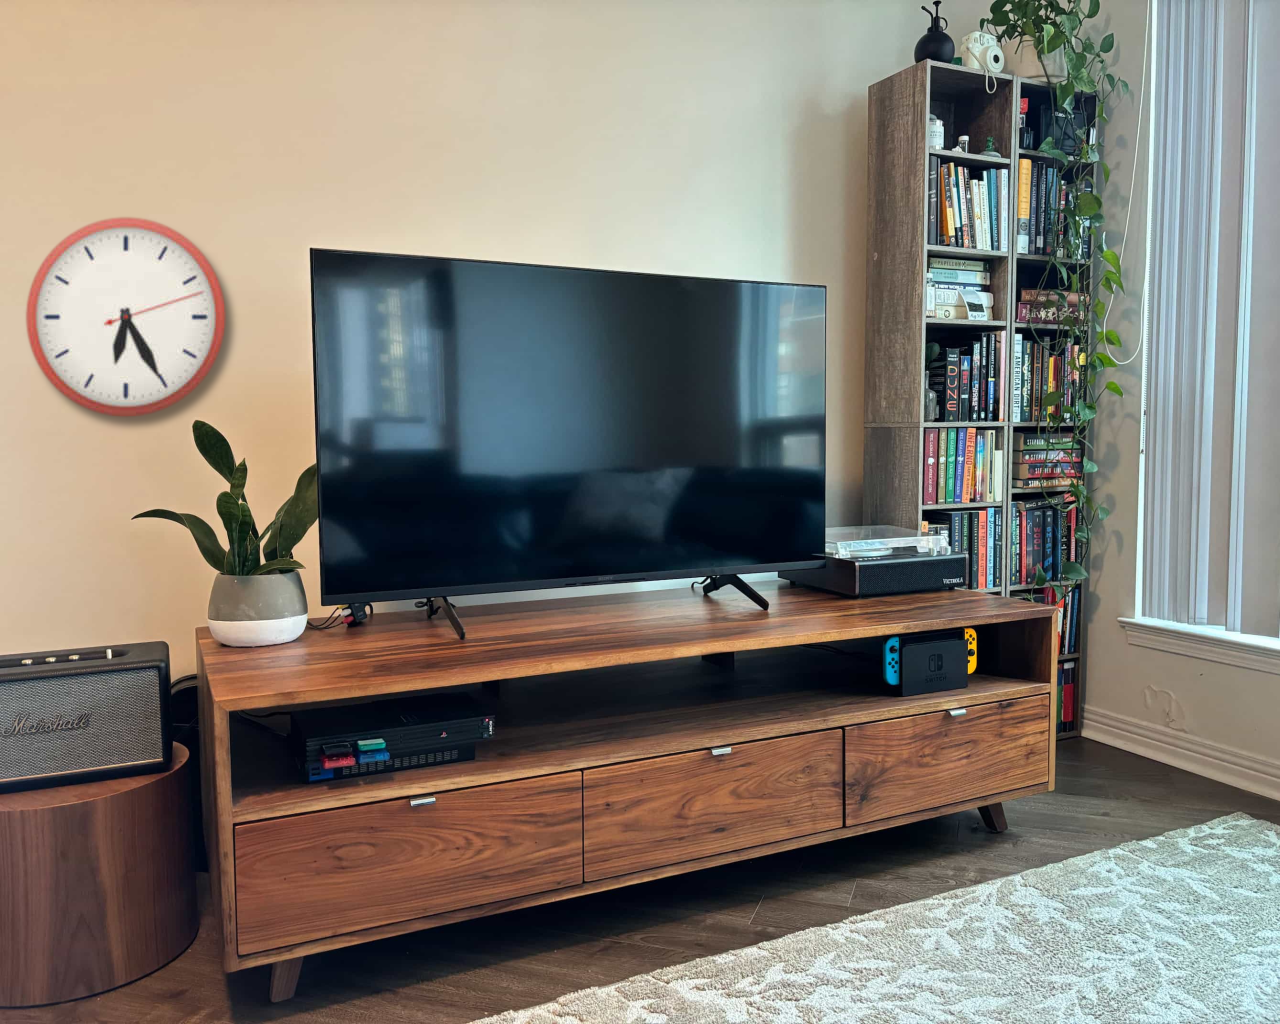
{"hour": 6, "minute": 25, "second": 12}
